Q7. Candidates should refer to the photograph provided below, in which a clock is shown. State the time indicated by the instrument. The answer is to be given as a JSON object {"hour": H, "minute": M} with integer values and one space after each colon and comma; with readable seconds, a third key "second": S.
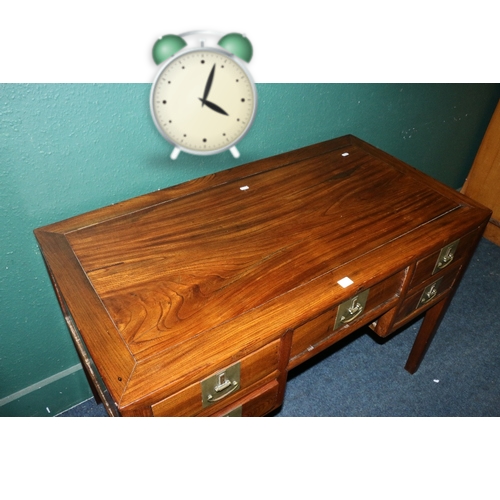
{"hour": 4, "minute": 3}
